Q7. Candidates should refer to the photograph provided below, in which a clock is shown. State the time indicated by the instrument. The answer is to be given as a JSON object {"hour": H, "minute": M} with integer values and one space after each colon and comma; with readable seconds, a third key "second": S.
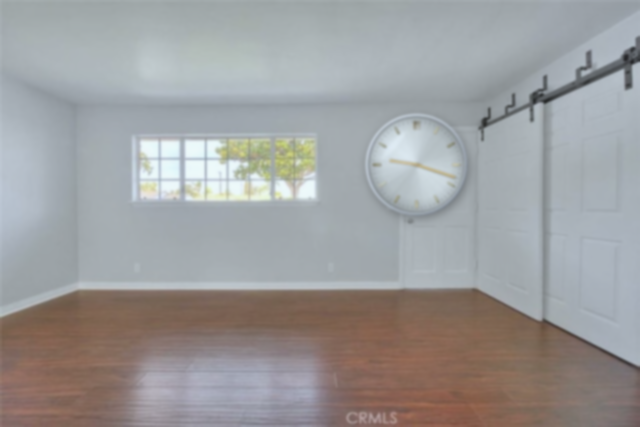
{"hour": 9, "minute": 18}
